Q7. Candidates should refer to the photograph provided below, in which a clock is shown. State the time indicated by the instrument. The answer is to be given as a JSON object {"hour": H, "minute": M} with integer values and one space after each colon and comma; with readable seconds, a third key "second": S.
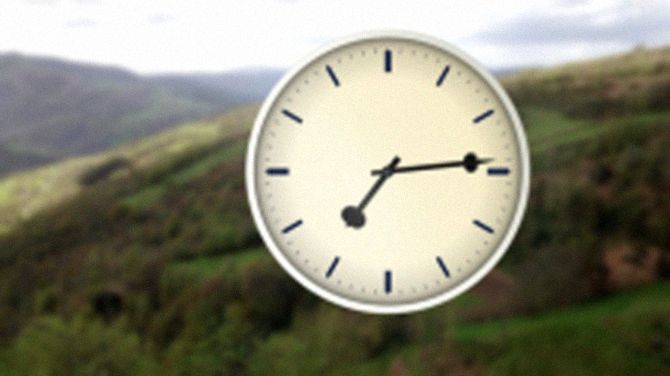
{"hour": 7, "minute": 14}
